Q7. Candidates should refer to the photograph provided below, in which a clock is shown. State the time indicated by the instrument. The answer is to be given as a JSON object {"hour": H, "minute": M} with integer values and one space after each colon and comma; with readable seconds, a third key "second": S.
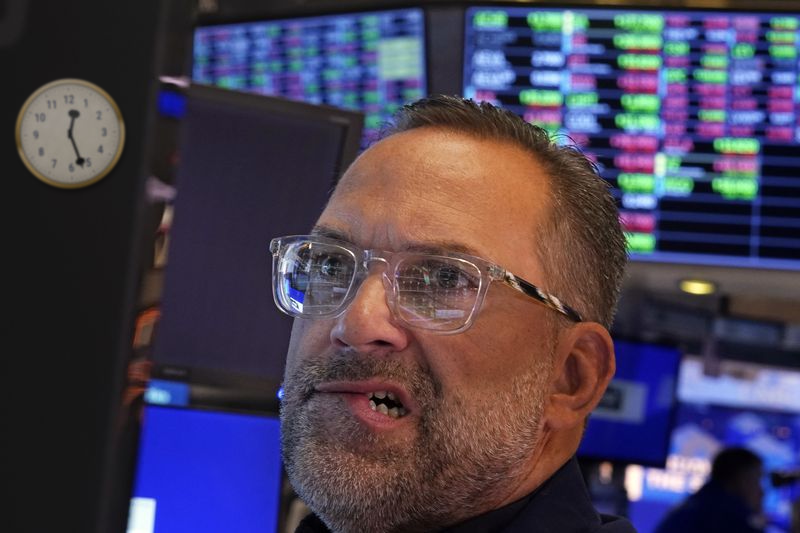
{"hour": 12, "minute": 27}
